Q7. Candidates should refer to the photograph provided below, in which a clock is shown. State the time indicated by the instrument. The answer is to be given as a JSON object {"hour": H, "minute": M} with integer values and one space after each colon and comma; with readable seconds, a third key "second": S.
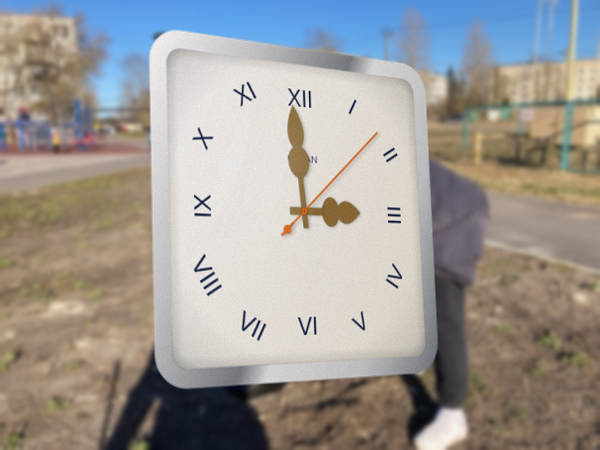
{"hour": 2, "minute": 59, "second": 8}
